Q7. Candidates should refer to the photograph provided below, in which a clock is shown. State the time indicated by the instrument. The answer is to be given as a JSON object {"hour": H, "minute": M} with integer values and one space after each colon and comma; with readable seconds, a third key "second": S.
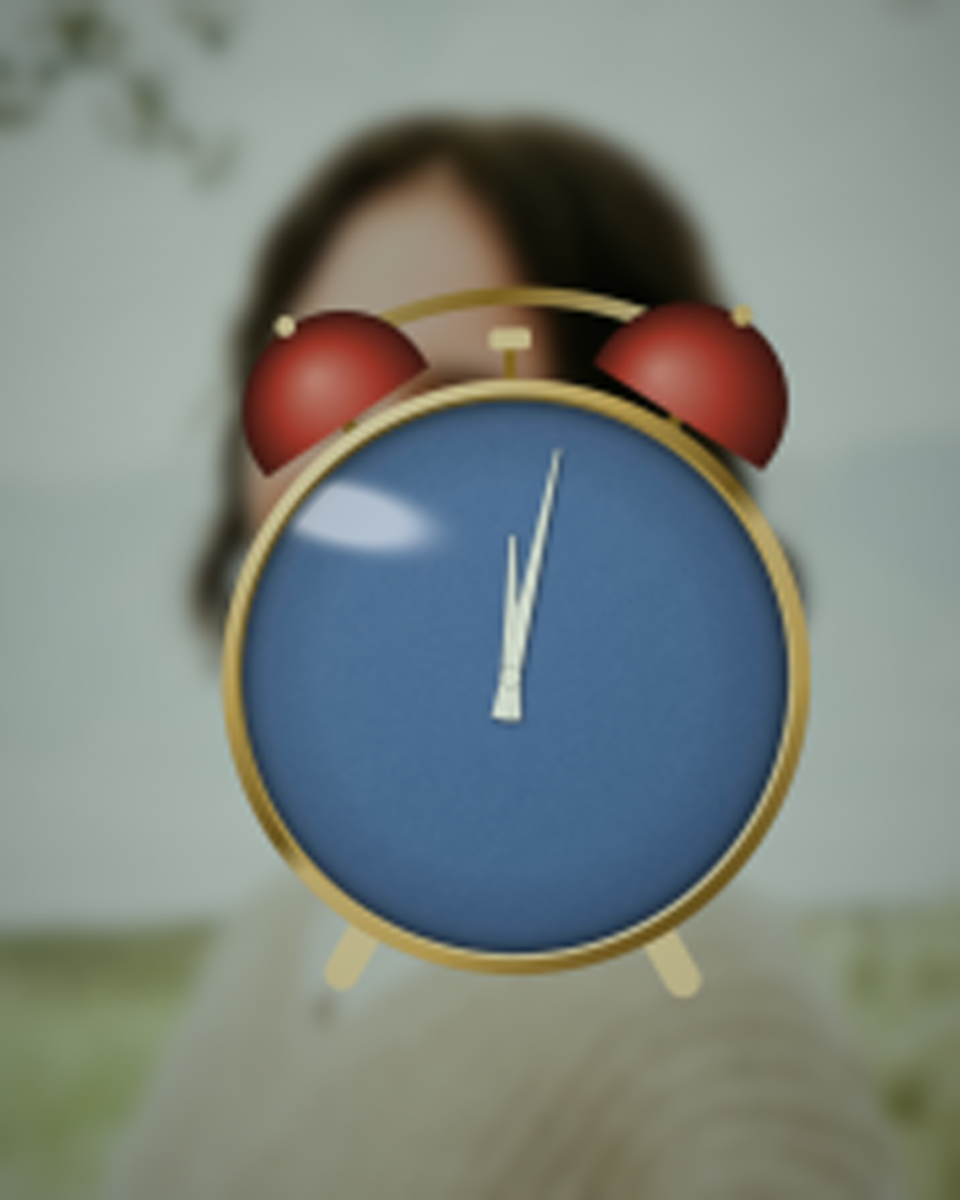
{"hour": 12, "minute": 2}
